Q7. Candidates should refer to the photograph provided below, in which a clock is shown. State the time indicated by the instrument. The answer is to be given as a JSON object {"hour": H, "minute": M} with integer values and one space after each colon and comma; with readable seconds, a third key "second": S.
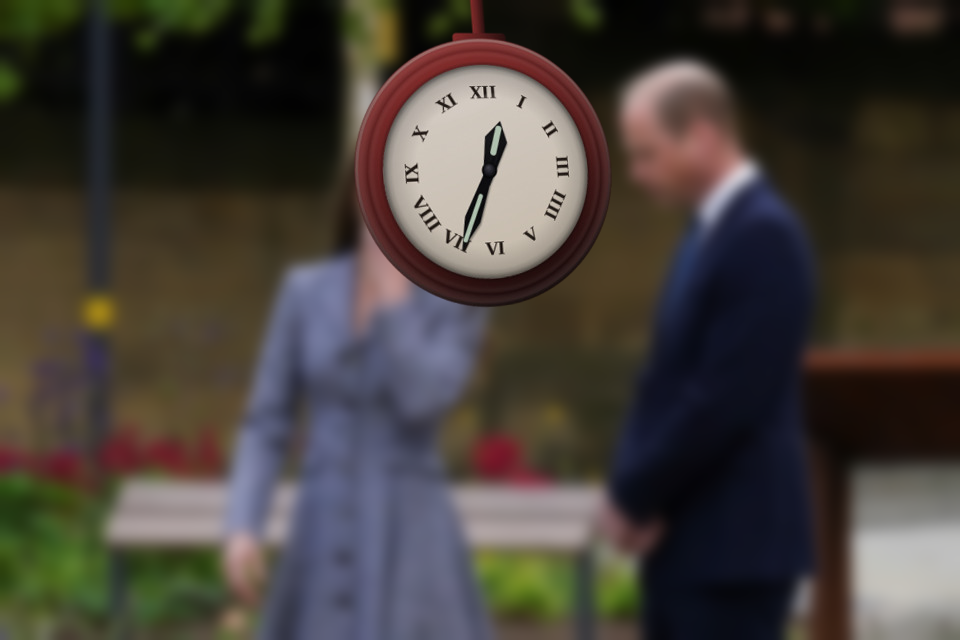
{"hour": 12, "minute": 34}
